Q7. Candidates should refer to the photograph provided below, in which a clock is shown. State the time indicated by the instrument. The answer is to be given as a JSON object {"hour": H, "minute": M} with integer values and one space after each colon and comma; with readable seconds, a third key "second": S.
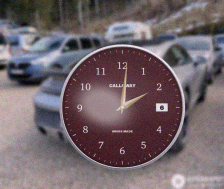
{"hour": 2, "minute": 1}
